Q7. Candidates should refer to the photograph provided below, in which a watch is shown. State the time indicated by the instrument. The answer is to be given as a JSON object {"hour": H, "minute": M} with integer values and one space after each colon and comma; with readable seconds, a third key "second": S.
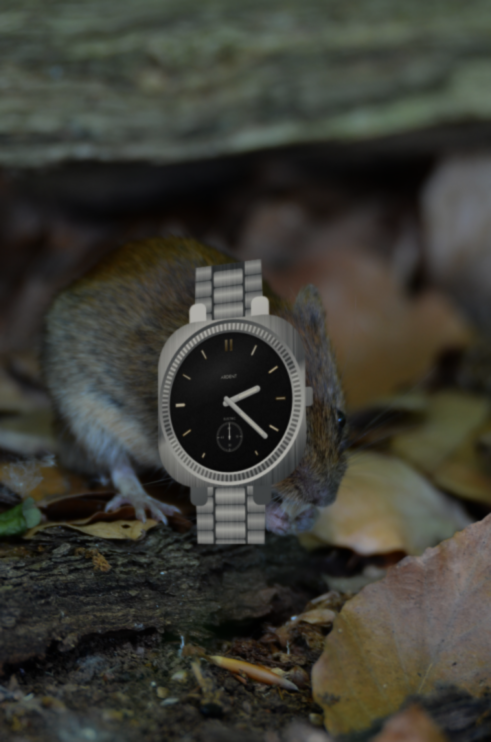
{"hour": 2, "minute": 22}
